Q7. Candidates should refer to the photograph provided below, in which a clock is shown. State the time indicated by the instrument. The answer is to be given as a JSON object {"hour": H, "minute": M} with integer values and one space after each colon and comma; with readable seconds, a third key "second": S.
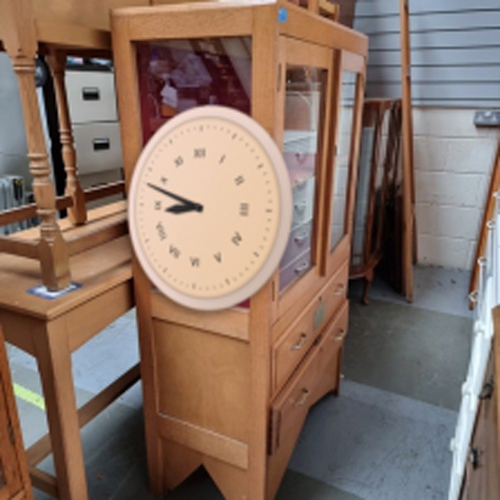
{"hour": 8, "minute": 48}
